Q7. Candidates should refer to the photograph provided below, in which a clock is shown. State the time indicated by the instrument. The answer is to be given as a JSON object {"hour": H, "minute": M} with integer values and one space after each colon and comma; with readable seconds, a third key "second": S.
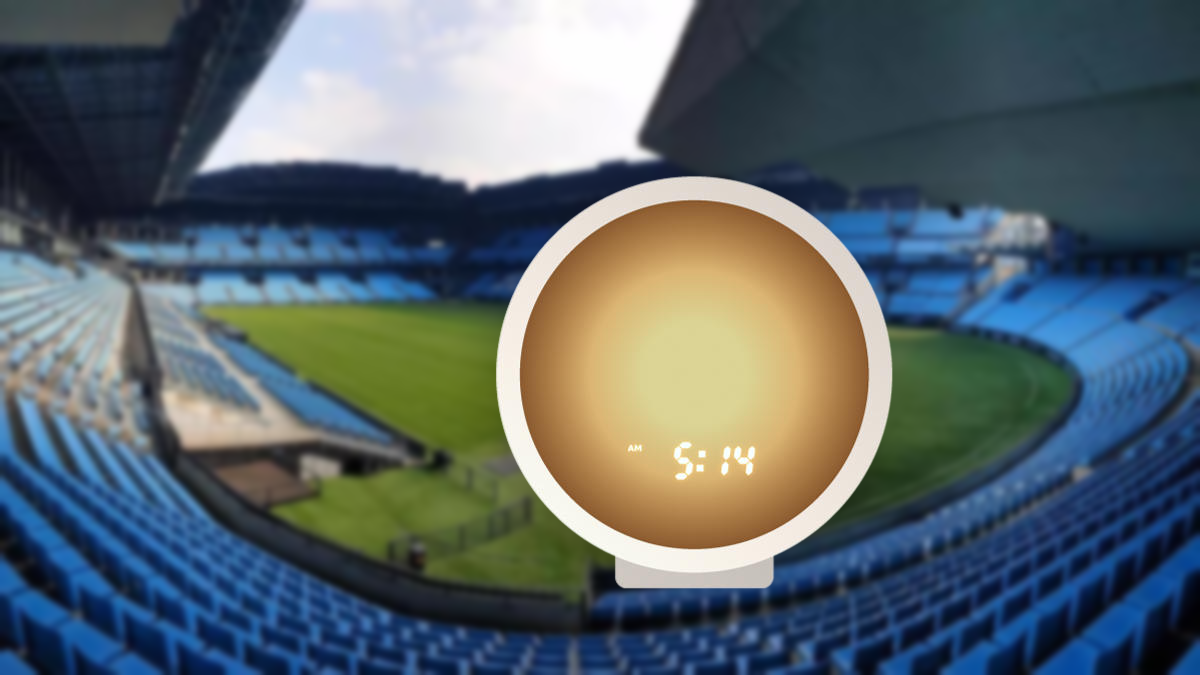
{"hour": 5, "minute": 14}
